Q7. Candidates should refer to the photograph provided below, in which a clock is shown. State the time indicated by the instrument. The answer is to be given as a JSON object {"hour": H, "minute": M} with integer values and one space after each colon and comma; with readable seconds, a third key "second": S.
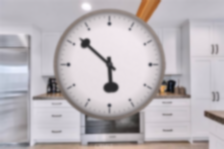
{"hour": 5, "minute": 52}
